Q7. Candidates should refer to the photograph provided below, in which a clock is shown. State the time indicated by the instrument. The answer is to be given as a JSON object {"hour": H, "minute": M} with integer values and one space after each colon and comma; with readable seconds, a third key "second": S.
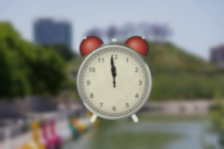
{"hour": 11, "minute": 59}
